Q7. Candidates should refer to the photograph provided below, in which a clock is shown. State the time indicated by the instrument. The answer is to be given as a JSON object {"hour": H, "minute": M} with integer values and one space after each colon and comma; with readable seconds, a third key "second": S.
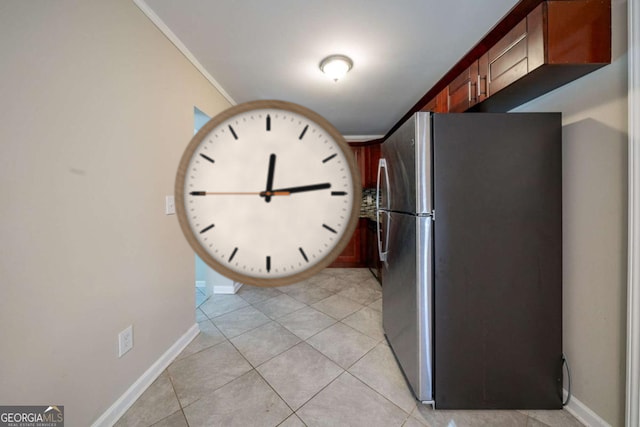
{"hour": 12, "minute": 13, "second": 45}
